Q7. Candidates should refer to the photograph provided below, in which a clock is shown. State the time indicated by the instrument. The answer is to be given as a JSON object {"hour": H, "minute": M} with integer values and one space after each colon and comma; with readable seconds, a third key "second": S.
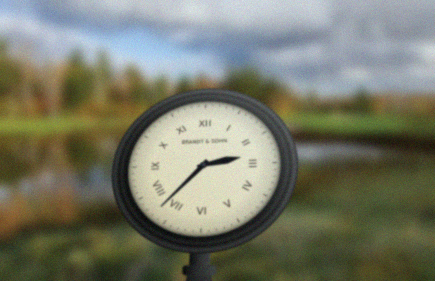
{"hour": 2, "minute": 37}
